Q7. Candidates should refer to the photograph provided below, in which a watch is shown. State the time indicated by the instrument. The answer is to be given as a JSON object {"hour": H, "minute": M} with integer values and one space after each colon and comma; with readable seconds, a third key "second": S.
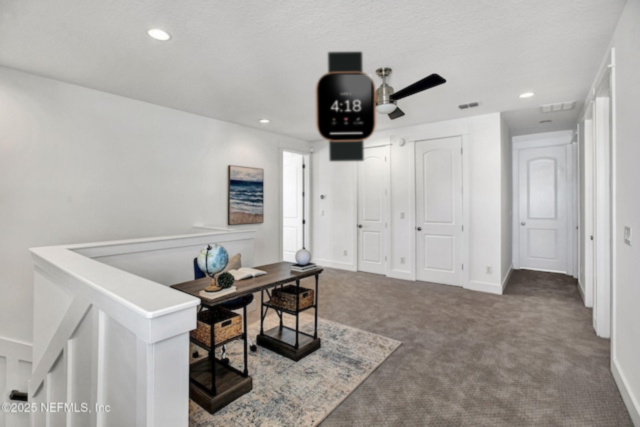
{"hour": 4, "minute": 18}
